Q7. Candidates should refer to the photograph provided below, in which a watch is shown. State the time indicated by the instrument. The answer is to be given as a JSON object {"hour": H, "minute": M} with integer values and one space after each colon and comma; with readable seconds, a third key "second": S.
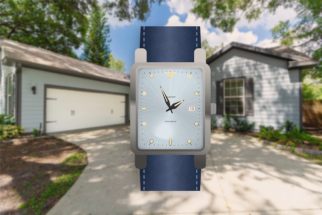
{"hour": 1, "minute": 56}
